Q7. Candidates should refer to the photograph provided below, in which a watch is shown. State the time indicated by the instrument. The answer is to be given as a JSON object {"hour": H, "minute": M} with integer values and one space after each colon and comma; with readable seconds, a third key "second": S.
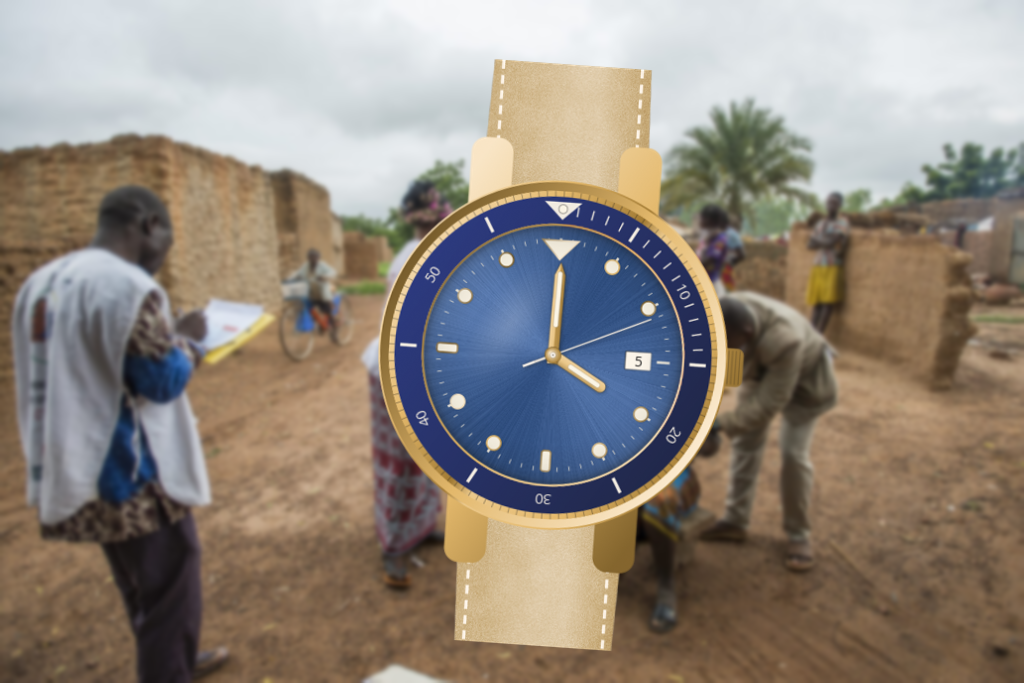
{"hour": 4, "minute": 0, "second": 11}
